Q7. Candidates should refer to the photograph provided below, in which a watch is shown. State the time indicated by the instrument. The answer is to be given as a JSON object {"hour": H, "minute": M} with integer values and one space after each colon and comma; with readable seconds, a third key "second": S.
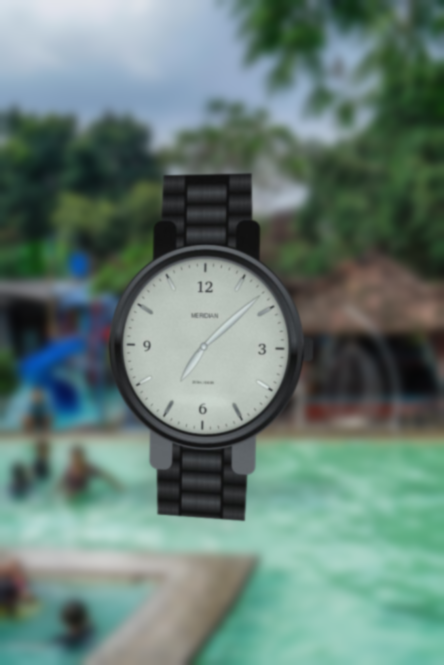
{"hour": 7, "minute": 8}
